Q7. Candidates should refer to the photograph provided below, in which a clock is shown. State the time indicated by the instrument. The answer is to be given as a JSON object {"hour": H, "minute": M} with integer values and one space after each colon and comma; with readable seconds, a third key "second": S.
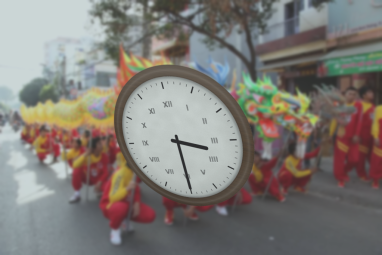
{"hour": 3, "minute": 30}
